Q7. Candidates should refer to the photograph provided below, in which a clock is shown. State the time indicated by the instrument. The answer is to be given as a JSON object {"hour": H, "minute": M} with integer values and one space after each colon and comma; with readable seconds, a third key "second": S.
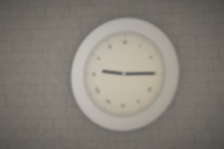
{"hour": 9, "minute": 15}
